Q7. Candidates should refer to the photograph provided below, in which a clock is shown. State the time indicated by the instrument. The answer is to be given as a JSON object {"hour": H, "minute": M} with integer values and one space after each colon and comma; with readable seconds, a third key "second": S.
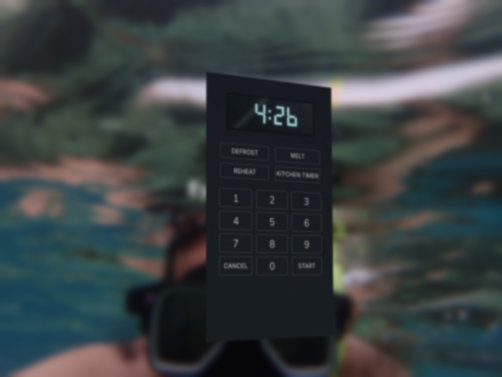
{"hour": 4, "minute": 26}
